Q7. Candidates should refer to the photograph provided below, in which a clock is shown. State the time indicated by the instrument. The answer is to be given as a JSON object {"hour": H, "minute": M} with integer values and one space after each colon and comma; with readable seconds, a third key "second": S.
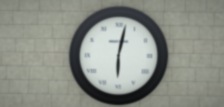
{"hour": 6, "minute": 2}
